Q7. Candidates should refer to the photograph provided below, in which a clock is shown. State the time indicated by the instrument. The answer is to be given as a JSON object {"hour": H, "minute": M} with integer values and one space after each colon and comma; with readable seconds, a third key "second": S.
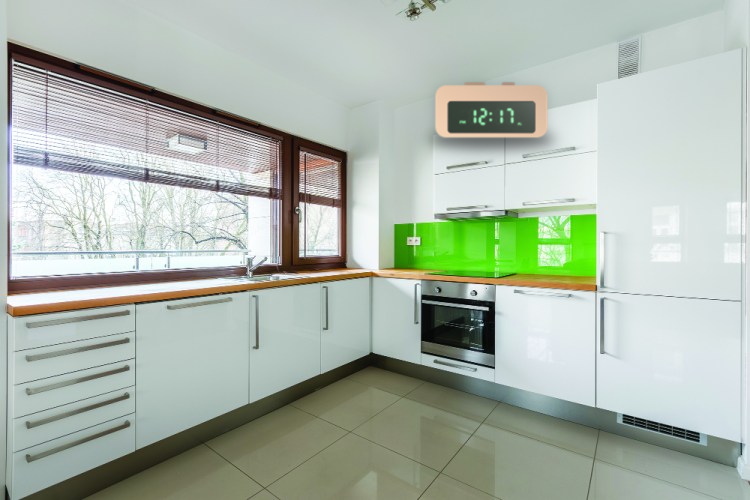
{"hour": 12, "minute": 17}
